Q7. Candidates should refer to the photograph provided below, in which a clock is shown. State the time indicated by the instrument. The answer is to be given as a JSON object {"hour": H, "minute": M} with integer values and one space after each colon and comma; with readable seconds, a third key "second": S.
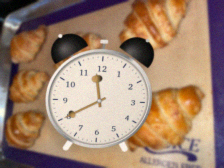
{"hour": 11, "minute": 40}
